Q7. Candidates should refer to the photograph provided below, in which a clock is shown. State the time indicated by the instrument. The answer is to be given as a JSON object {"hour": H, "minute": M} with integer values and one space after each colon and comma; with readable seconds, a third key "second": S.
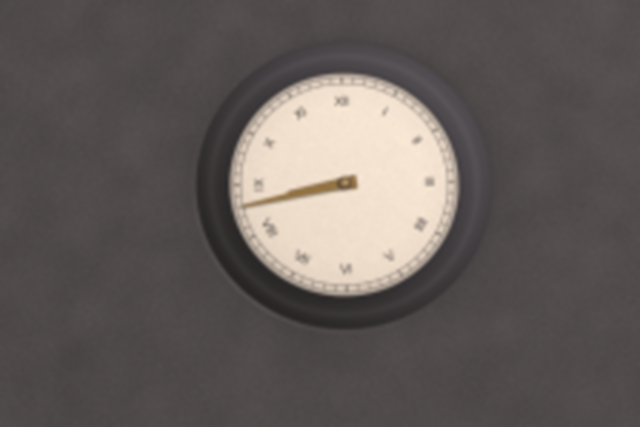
{"hour": 8, "minute": 43}
